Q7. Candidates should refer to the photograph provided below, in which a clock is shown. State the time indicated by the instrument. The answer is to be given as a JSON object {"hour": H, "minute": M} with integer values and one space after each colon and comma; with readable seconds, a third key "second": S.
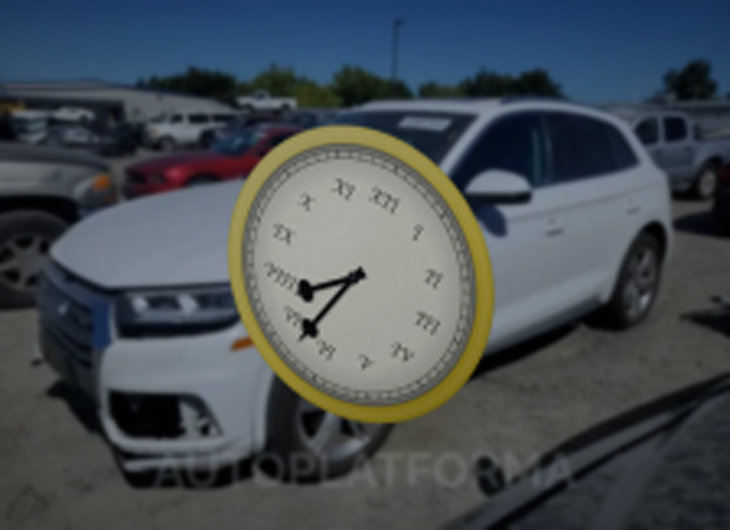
{"hour": 7, "minute": 33}
